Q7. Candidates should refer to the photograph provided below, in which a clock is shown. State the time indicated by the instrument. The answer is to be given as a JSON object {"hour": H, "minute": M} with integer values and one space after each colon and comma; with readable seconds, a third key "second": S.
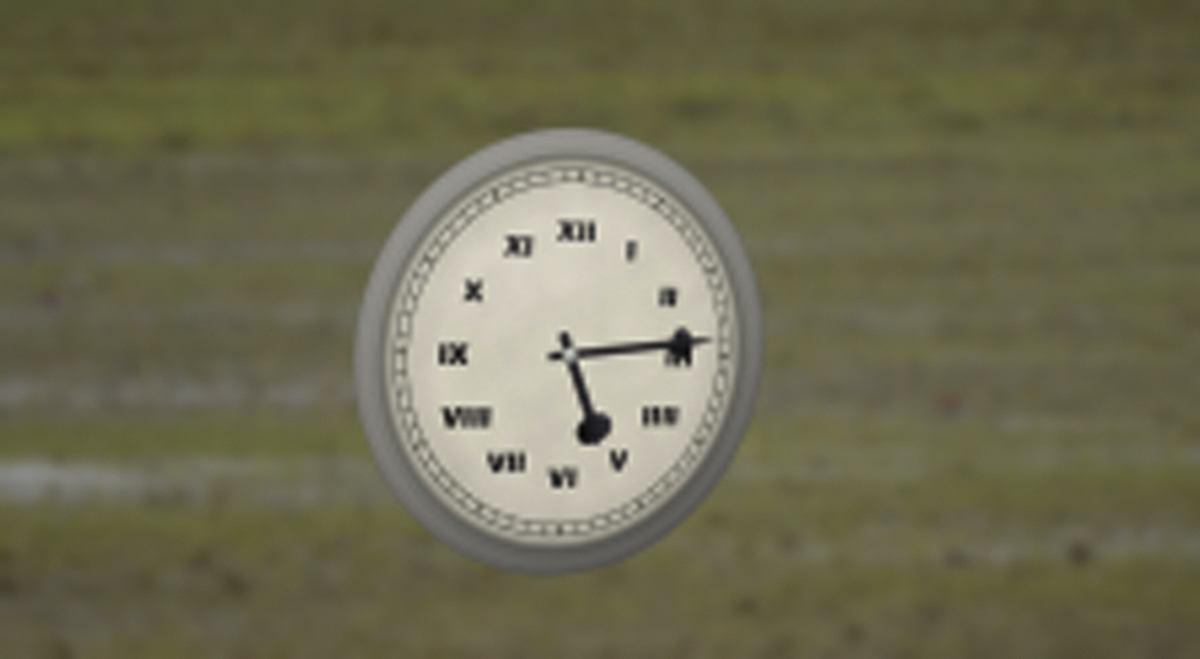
{"hour": 5, "minute": 14}
